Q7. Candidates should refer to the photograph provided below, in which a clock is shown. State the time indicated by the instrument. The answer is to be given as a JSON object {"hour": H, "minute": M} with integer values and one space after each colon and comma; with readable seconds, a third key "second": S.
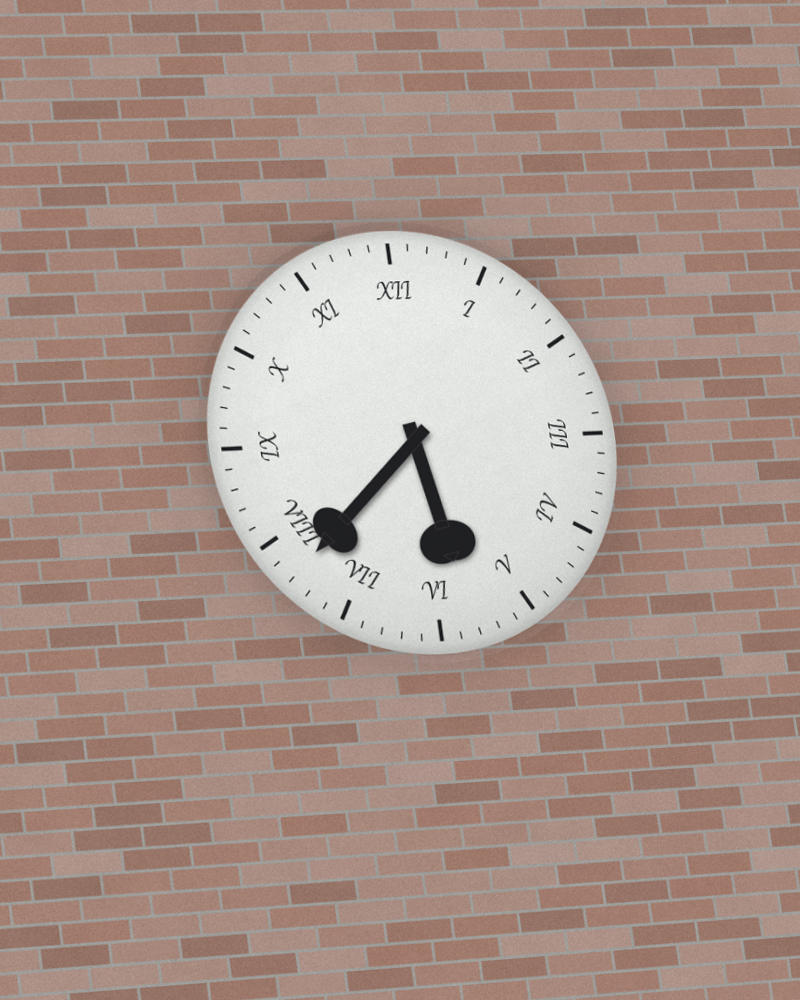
{"hour": 5, "minute": 38}
